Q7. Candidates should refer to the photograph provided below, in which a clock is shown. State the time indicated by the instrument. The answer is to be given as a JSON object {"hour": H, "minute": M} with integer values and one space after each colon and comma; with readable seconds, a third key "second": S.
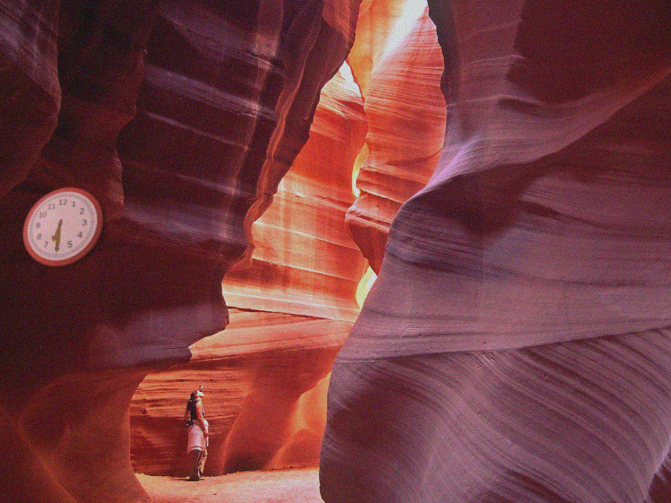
{"hour": 6, "minute": 30}
